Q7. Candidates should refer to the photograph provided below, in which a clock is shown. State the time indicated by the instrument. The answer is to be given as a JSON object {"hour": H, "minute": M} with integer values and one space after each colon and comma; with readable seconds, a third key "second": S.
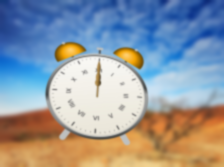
{"hour": 12, "minute": 0}
